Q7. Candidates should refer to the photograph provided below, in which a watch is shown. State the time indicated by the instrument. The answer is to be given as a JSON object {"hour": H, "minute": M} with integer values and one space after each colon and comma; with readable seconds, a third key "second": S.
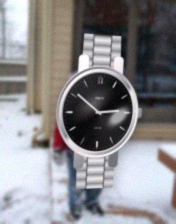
{"hour": 2, "minute": 51}
